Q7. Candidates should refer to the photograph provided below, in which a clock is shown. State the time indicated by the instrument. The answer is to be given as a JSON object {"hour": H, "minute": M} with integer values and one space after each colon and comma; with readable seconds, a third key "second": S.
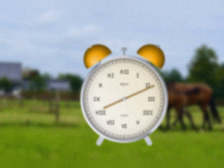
{"hour": 8, "minute": 11}
